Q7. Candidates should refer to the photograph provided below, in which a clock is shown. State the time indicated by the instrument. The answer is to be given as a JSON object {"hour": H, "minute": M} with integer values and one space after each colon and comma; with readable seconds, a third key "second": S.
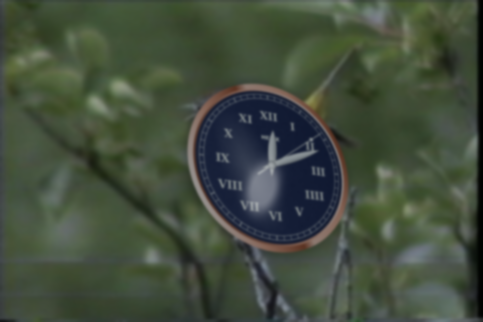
{"hour": 12, "minute": 11, "second": 9}
